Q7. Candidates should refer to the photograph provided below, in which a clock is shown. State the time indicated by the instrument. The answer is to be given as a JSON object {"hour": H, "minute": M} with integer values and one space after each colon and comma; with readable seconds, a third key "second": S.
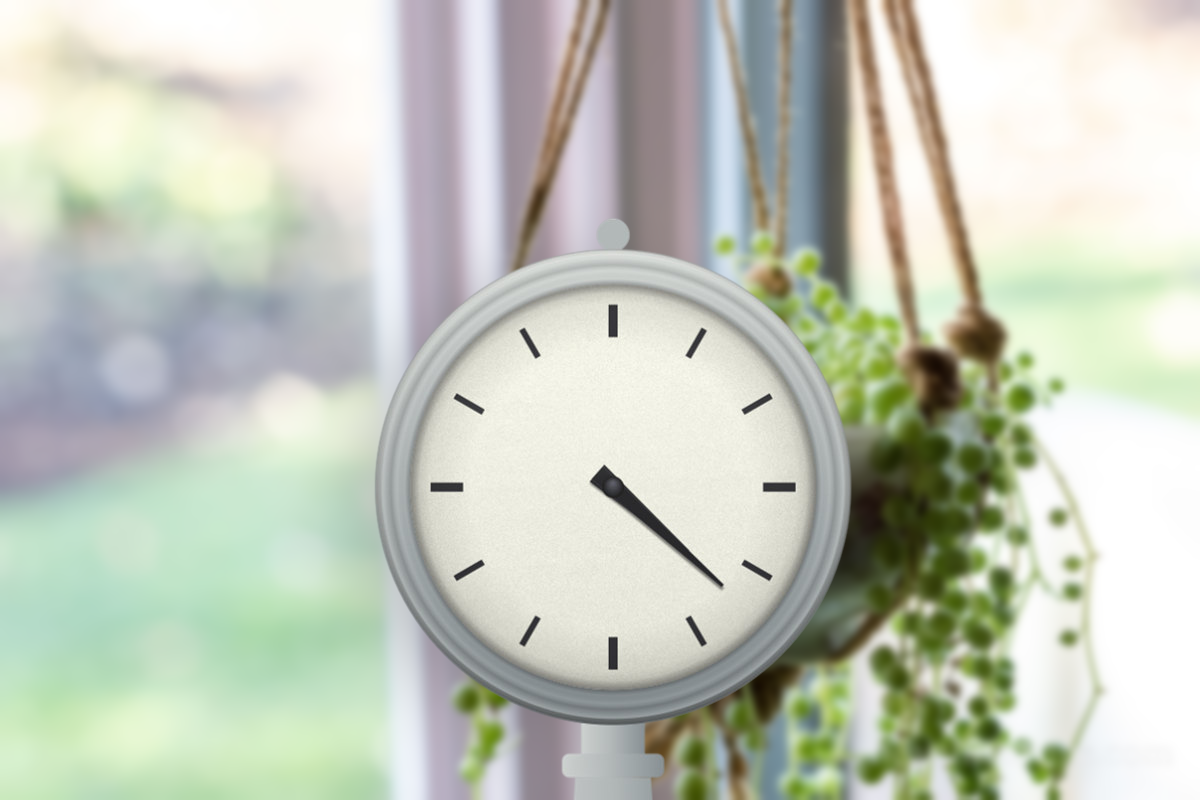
{"hour": 4, "minute": 22}
